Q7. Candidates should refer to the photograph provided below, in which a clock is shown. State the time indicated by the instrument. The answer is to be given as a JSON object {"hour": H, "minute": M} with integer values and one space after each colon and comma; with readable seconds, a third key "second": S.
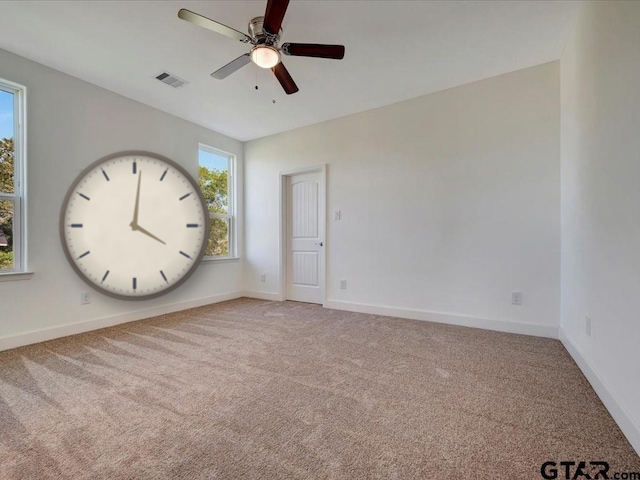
{"hour": 4, "minute": 1}
